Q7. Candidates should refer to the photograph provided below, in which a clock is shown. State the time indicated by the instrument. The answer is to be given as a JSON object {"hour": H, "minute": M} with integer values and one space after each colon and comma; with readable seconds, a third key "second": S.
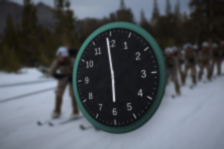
{"hour": 5, "minute": 59}
